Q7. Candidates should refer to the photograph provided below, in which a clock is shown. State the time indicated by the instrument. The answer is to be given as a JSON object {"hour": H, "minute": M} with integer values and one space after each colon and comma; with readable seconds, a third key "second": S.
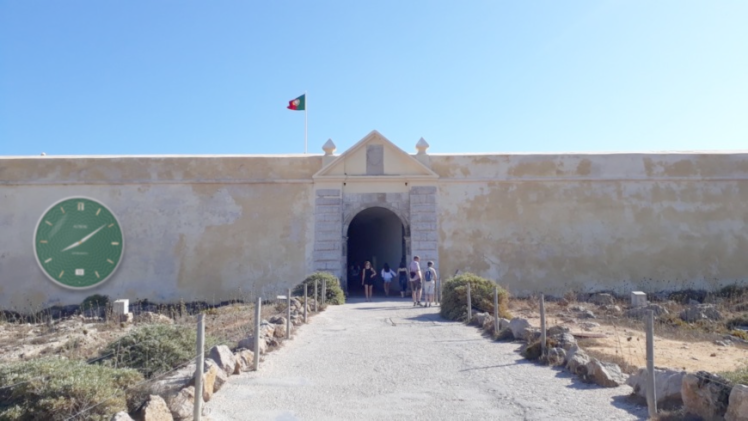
{"hour": 8, "minute": 9}
